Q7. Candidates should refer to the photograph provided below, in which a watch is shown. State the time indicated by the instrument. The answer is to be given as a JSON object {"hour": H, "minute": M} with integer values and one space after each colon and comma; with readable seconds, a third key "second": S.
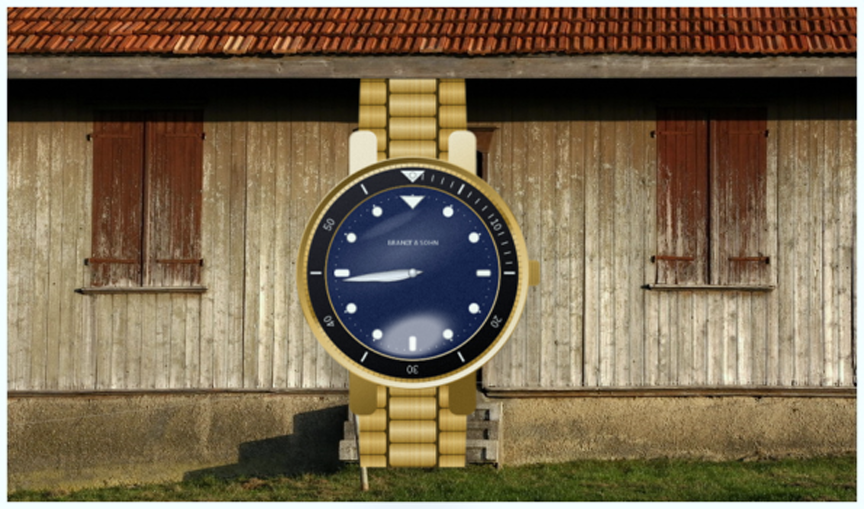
{"hour": 8, "minute": 44}
